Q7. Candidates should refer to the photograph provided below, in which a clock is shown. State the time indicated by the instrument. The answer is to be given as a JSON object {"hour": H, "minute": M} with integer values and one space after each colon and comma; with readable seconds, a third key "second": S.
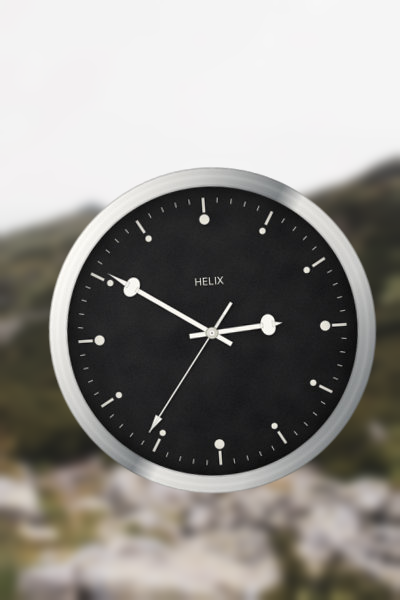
{"hour": 2, "minute": 50, "second": 36}
